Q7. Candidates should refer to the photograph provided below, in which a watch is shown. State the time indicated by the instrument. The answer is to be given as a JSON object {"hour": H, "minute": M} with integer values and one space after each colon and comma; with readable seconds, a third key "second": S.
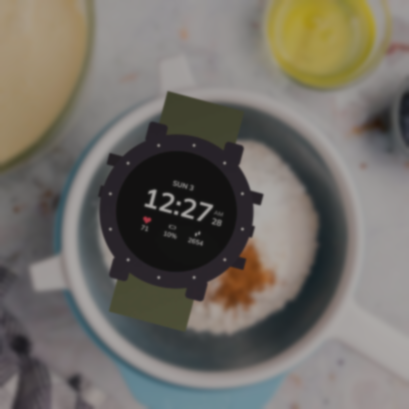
{"hour": 12, "minute": 27}
